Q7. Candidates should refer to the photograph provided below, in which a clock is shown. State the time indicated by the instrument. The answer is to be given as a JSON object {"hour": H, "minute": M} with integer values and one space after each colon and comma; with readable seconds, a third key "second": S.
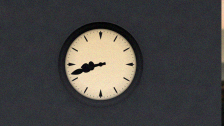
{"hour": 8, "minute": 42}
